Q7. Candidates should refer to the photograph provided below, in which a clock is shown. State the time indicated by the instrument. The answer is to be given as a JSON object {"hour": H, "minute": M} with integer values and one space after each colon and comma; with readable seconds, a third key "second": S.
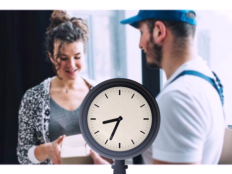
{"hour": 8, "minute": 34}
